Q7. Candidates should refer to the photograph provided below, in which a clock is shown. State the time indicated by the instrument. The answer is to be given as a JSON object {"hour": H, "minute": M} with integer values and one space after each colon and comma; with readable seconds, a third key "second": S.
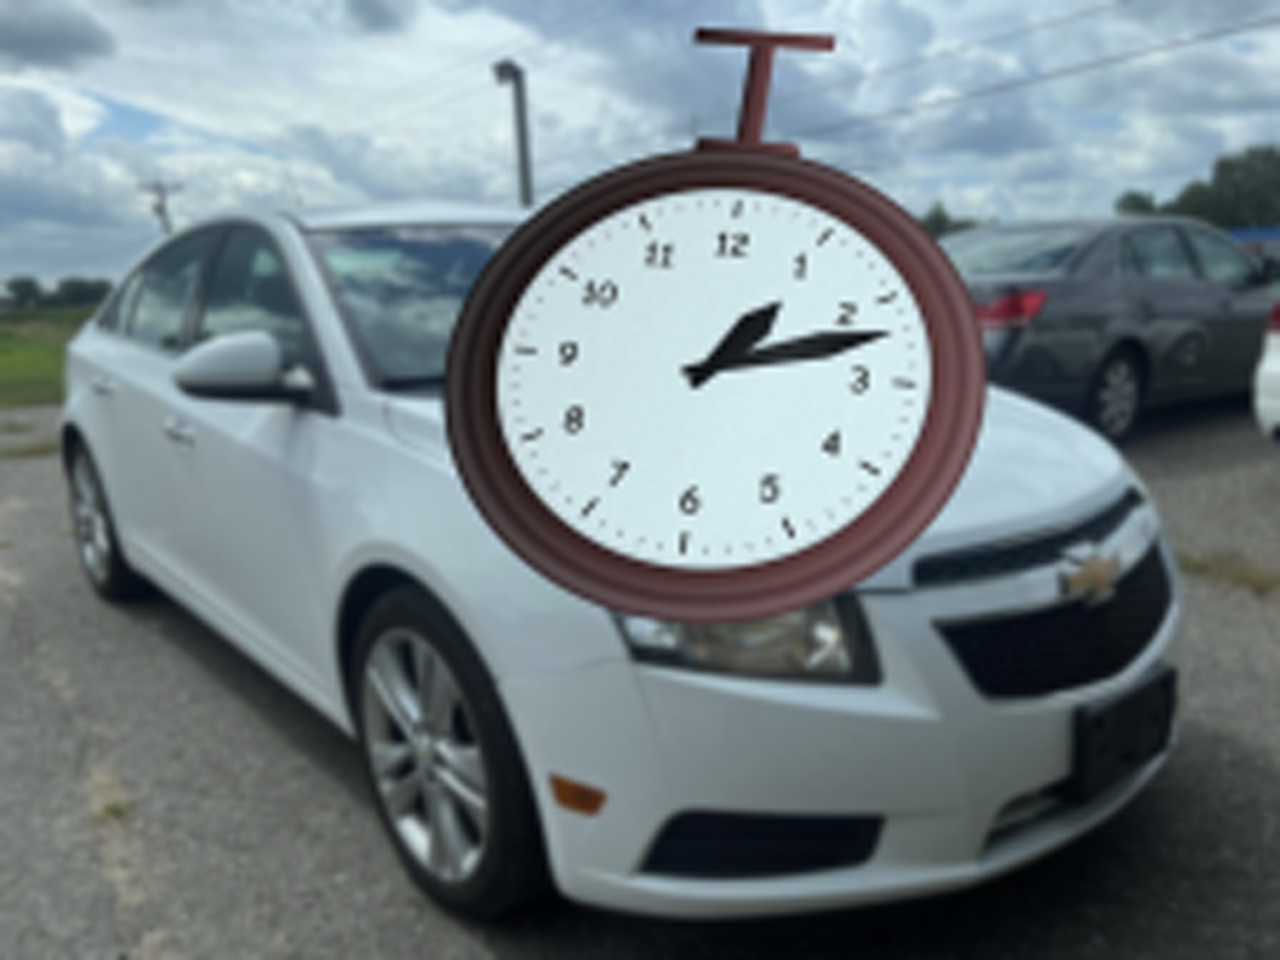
{"hour": 1, "minute": 12}
